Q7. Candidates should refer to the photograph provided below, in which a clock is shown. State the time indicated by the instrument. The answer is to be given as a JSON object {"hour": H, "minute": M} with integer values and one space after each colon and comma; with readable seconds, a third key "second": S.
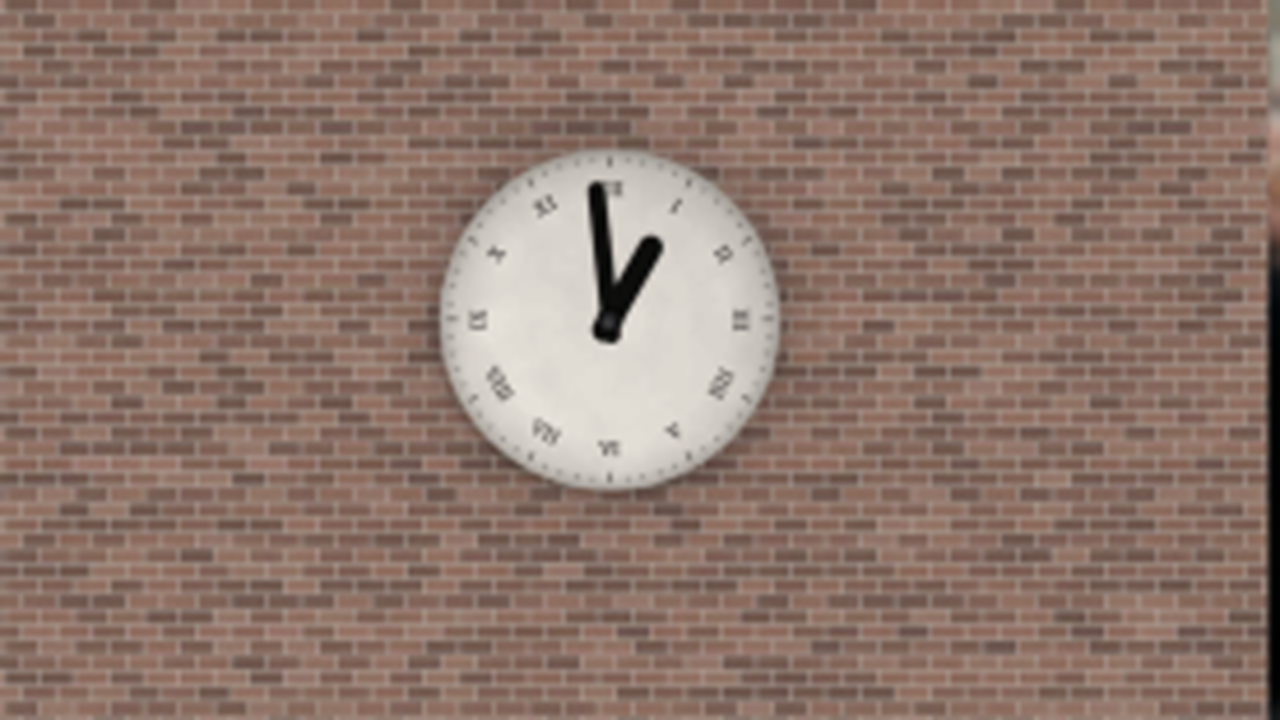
{"hour": 12, "minute": 59}
